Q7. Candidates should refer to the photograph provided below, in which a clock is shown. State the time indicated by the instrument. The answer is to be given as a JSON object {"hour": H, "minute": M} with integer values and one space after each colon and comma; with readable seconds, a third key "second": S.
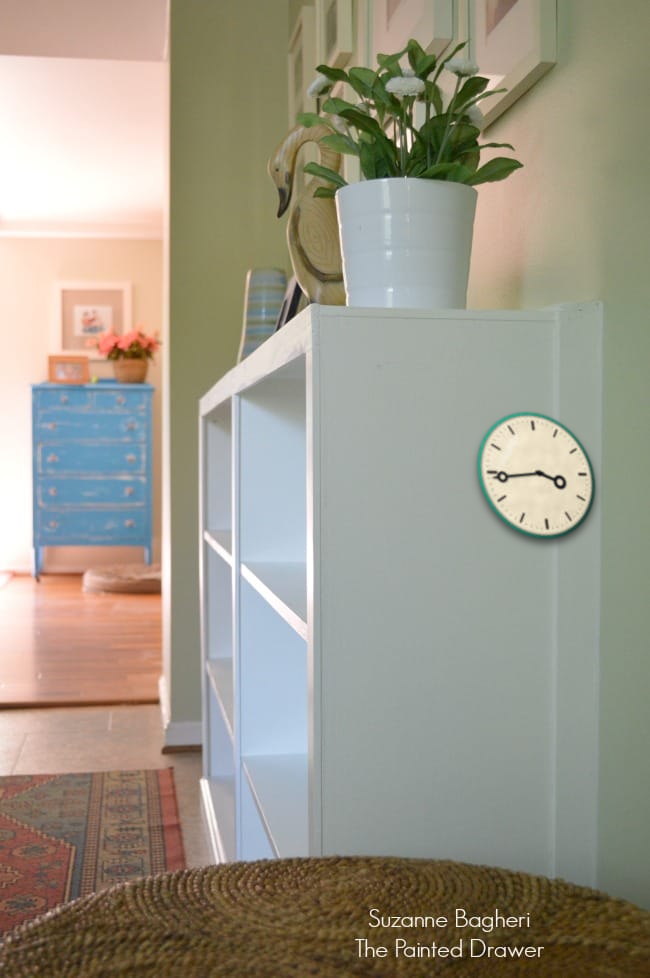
{"hour": 3, "minute": 44}
